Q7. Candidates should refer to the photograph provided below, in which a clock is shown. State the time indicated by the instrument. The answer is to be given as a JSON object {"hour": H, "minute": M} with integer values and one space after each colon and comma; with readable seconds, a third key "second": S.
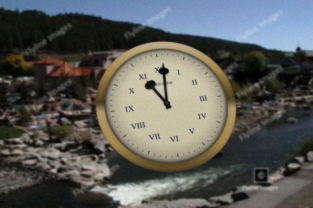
{"hour": 11, "minute": 1}
